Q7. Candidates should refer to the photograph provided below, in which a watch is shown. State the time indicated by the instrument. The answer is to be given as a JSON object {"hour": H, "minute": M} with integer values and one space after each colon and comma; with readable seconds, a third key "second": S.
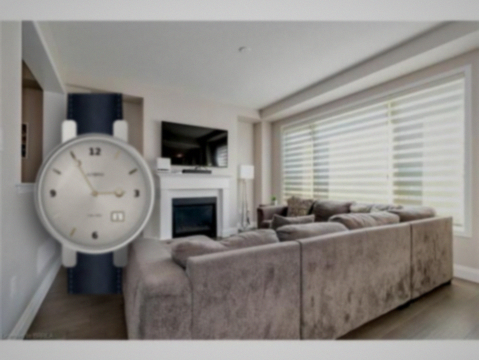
{"hour": 2, "minute": 55}
